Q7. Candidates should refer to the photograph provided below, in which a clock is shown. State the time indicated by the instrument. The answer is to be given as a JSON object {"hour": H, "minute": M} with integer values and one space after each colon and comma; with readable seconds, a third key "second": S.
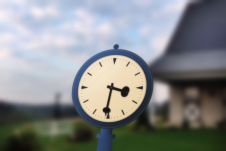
{"hour": 3, "minute": 31}
